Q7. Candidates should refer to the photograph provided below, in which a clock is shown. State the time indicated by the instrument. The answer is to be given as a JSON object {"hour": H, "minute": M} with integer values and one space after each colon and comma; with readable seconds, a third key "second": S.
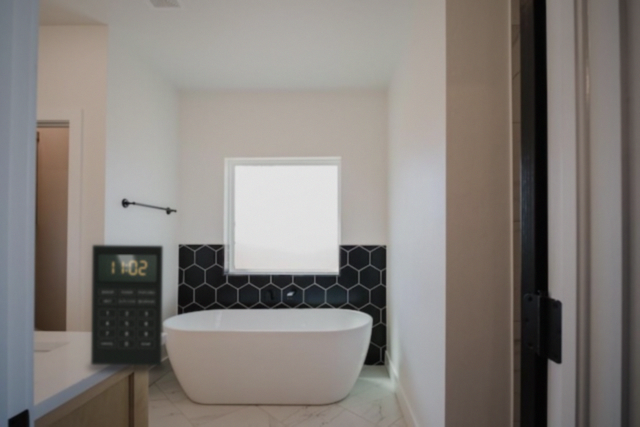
{"hour": 11, "minute": 2}
